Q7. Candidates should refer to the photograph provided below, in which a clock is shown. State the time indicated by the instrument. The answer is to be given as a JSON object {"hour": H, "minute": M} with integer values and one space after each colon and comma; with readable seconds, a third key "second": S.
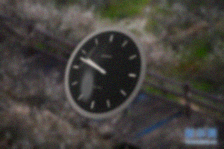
{"hour": 9, "minute": 48}
